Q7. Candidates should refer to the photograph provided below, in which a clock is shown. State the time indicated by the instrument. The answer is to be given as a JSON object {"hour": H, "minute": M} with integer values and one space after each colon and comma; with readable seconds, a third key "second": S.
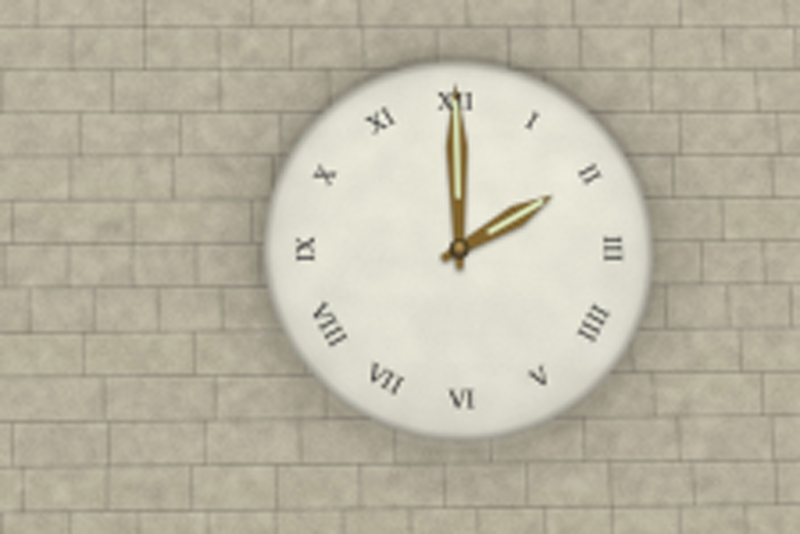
{"hour": 2, "minute": 0}
